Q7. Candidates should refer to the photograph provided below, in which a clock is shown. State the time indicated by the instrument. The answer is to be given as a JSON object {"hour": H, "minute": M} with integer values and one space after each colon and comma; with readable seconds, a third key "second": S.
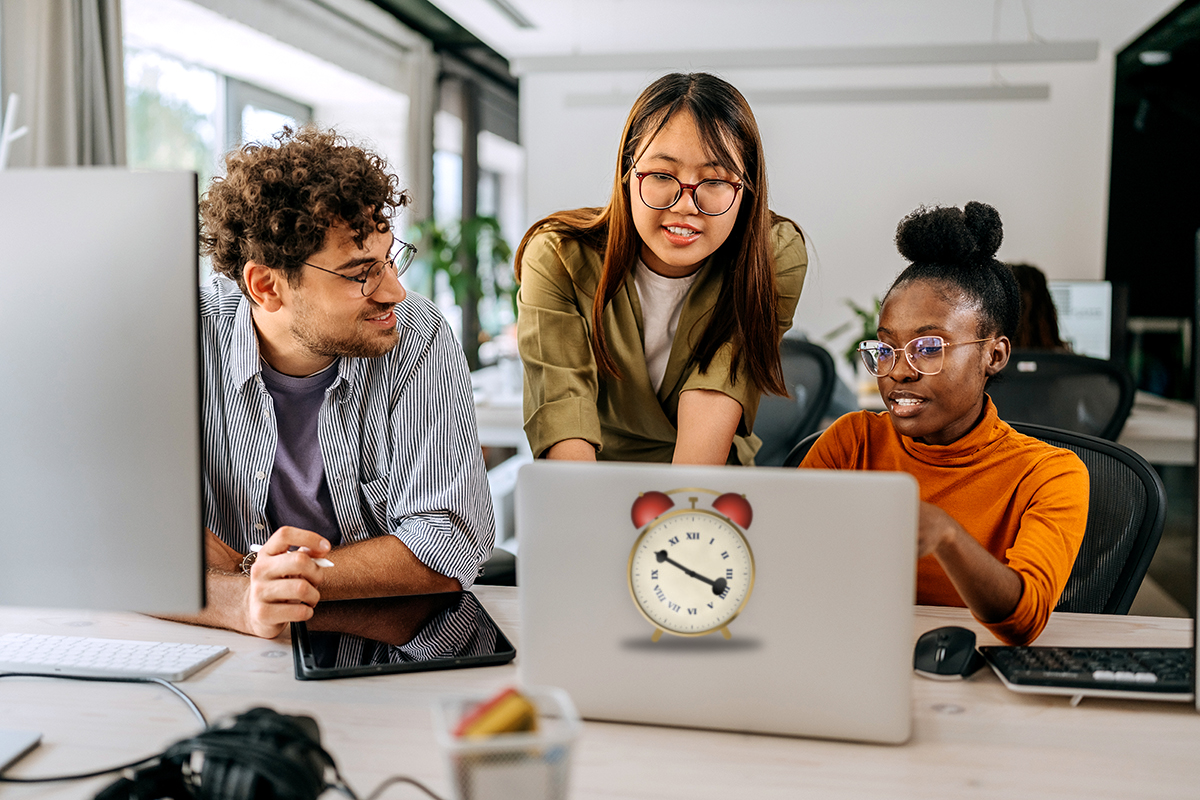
{"hour": 3, "minute": 50}
